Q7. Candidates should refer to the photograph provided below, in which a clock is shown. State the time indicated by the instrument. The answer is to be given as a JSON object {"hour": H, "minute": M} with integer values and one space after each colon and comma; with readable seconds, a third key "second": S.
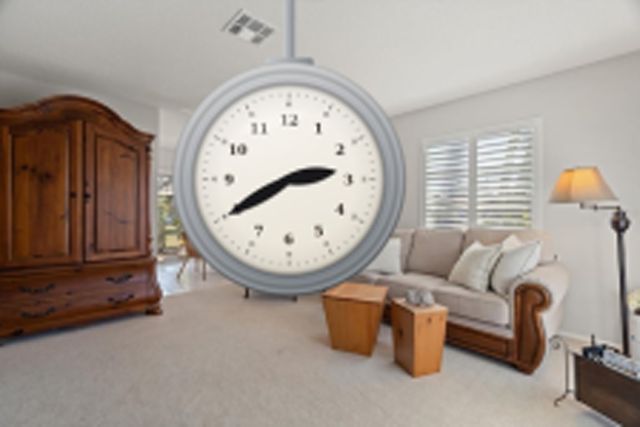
{"hour": 2, "minute": 40}
